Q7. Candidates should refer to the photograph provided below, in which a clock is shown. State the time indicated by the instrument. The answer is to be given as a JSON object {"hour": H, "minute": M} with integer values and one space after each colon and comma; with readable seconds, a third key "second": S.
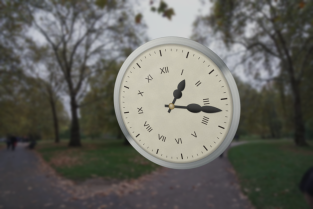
{"hour": 1, "minute": 17}
